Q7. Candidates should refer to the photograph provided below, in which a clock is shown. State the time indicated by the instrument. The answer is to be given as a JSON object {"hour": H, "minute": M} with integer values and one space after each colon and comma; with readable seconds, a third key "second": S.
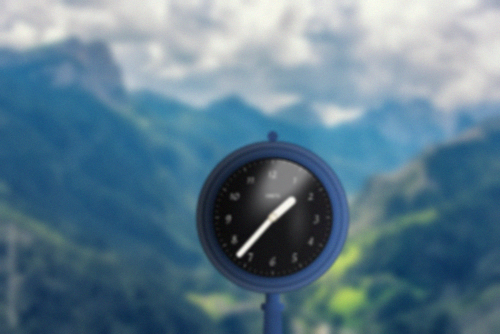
{"hour": 1, "minute": 37}
